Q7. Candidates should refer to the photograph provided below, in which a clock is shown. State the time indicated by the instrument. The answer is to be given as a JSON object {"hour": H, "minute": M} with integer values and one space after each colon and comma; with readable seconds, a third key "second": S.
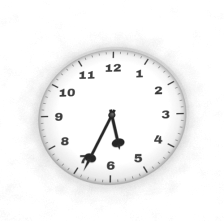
{"hour": 5, "minute": 34}
